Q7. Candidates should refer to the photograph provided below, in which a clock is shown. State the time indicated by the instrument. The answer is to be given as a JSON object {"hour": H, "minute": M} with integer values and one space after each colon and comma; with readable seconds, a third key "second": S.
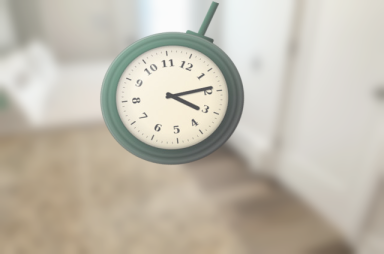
{"hour": 3, "minute": 9}
